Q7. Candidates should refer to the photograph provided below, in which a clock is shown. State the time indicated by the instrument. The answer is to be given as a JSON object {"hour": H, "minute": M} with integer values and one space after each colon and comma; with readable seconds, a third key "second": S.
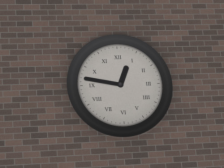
{"hour": 12, "minute": 47}
